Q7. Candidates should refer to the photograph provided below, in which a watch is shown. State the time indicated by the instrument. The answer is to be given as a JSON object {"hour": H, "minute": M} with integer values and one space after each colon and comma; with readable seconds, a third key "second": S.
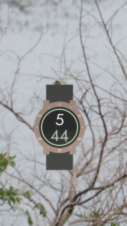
{"hour": 5, "minute": 44}
